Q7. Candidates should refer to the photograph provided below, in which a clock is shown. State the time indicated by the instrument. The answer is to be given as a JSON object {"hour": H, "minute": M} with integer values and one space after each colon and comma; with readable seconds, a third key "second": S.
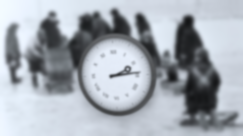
{"hour": 2, "minute": 14}
